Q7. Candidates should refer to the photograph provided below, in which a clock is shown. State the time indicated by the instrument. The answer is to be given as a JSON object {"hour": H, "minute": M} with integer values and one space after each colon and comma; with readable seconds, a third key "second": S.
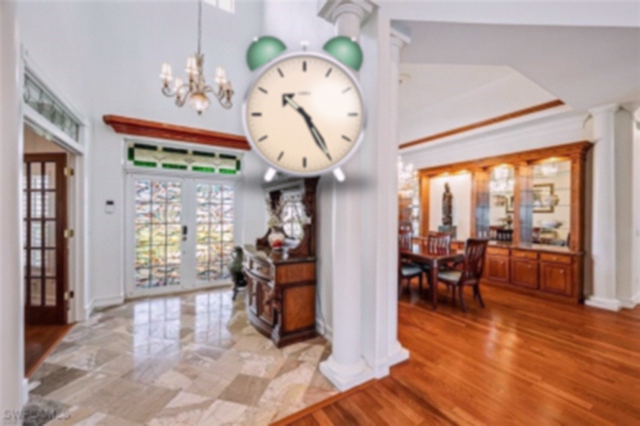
{"hour": 10, "minute": 25}
